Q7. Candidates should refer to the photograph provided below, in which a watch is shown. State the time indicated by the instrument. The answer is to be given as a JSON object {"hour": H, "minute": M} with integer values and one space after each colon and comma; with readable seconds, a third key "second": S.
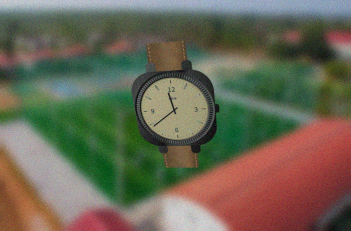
{"hour": 11, "minute": 39}
